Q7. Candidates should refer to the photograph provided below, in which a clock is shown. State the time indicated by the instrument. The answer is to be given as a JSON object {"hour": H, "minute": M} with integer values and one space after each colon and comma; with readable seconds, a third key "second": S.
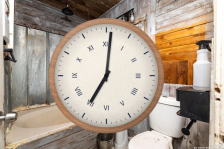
{"hour": 7, "minute": 1}
